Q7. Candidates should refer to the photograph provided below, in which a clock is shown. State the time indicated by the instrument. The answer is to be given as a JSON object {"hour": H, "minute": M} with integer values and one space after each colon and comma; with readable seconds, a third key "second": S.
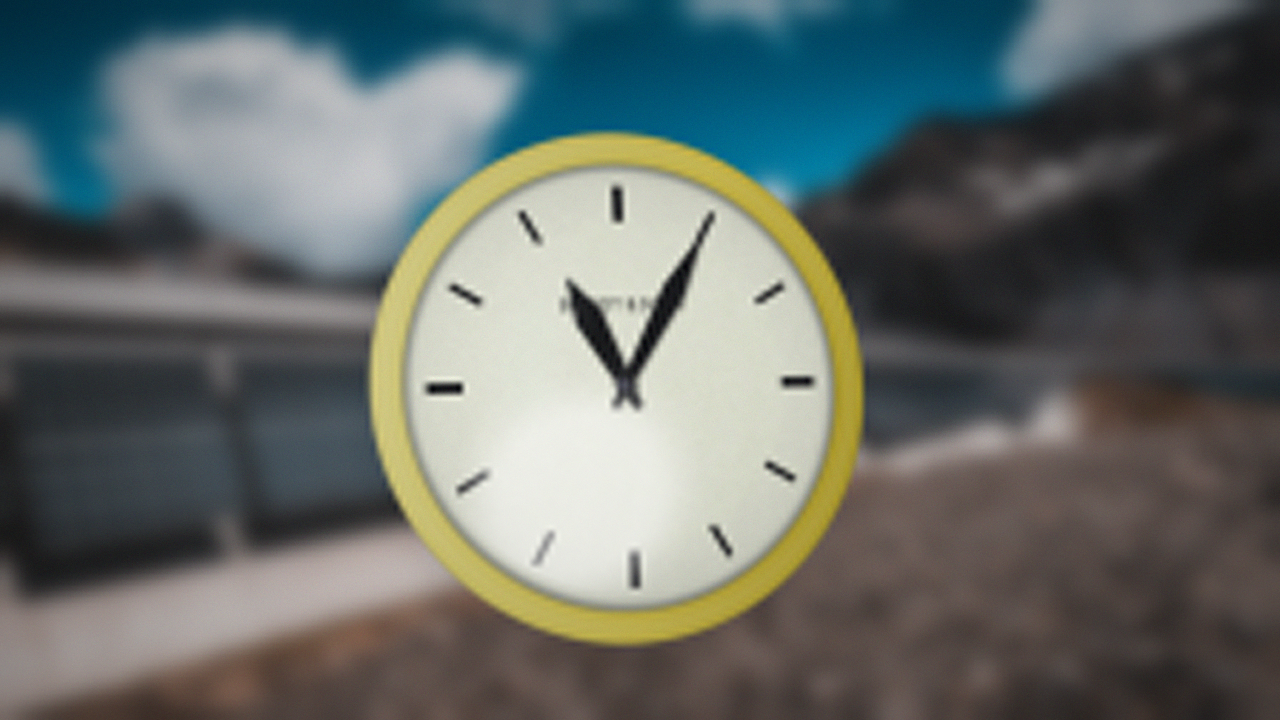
{"hour": 11, "minute": 5}
